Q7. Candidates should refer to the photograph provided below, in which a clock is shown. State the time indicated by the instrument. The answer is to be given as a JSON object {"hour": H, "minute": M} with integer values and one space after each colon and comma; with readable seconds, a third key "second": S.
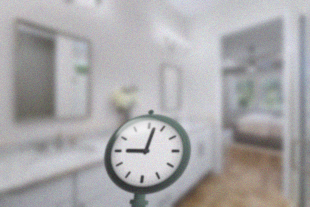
{"hour": 9, "minute": 2}
